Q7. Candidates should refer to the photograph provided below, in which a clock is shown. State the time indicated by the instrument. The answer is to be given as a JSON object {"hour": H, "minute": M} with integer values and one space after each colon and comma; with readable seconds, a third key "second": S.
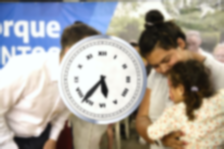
{"hour": 5, "minute": 37}
